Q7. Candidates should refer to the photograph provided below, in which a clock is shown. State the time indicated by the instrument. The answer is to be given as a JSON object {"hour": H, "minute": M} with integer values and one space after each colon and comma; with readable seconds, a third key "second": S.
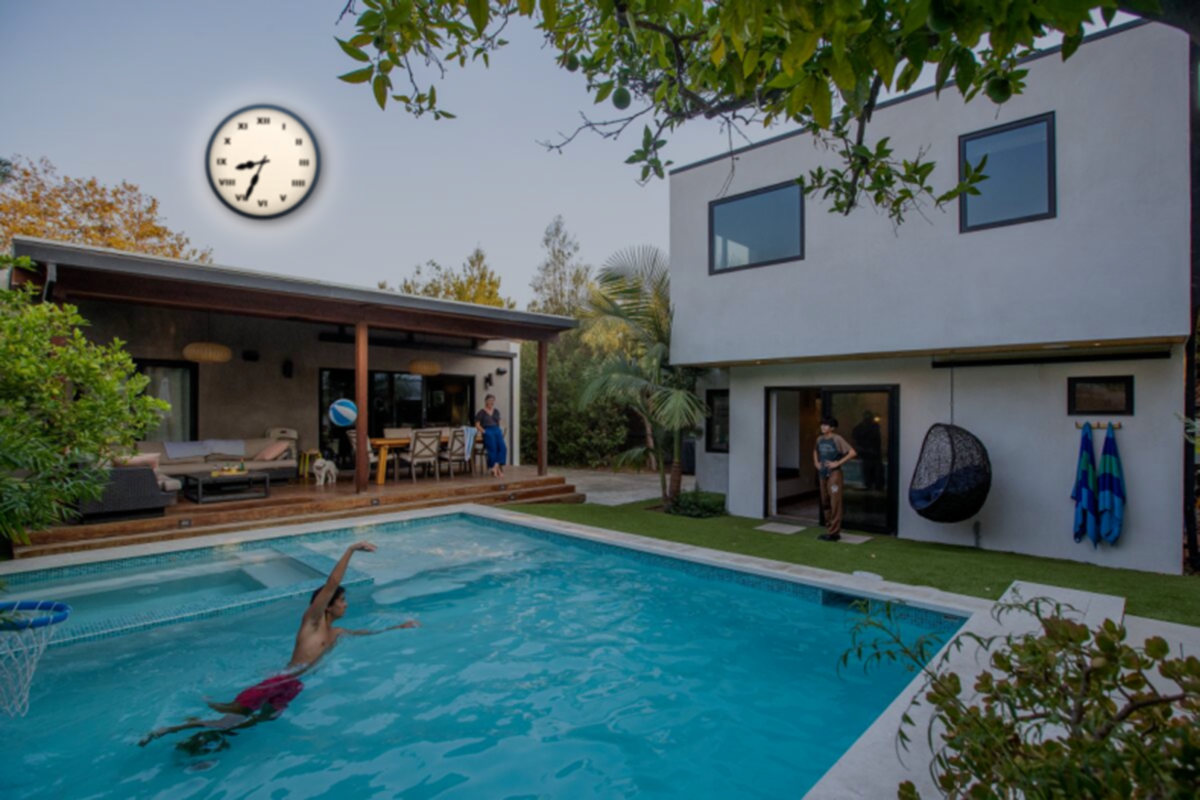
{"hour": 8, "minute": 34}
